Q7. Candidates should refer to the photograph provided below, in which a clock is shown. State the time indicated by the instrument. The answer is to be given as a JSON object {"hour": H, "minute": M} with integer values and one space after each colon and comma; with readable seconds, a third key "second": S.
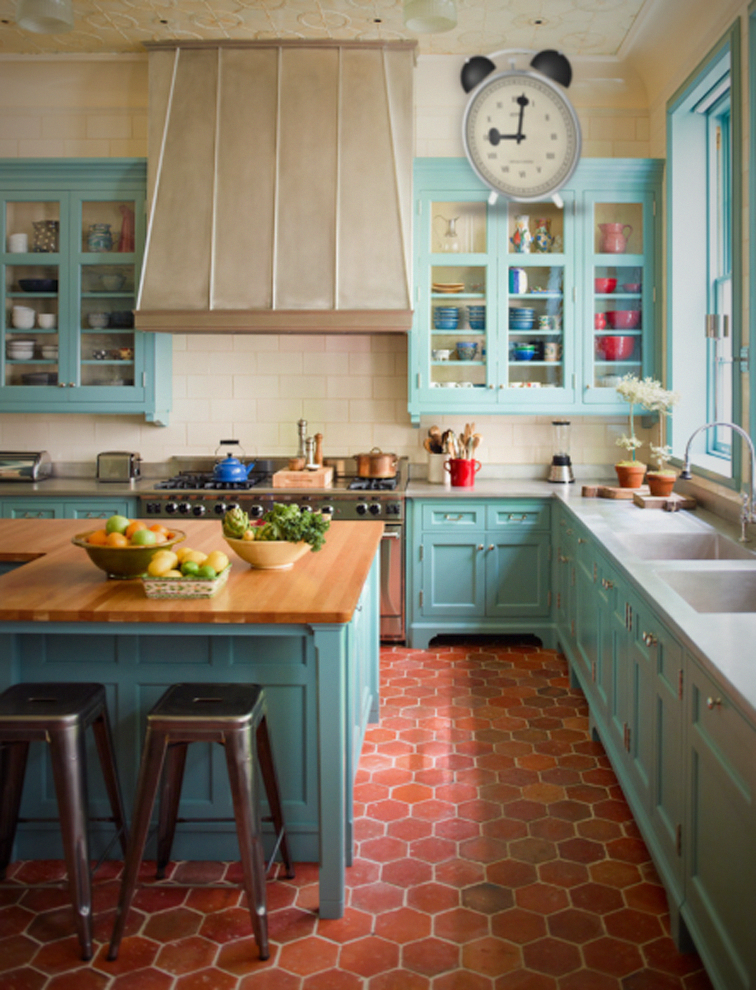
{"hour": 9, "minute": 2}
